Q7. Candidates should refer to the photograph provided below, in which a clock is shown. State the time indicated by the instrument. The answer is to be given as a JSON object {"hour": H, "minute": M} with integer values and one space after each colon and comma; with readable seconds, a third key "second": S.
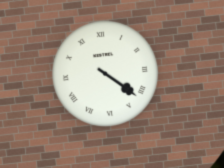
{"hour": 4, "minute": 22}
